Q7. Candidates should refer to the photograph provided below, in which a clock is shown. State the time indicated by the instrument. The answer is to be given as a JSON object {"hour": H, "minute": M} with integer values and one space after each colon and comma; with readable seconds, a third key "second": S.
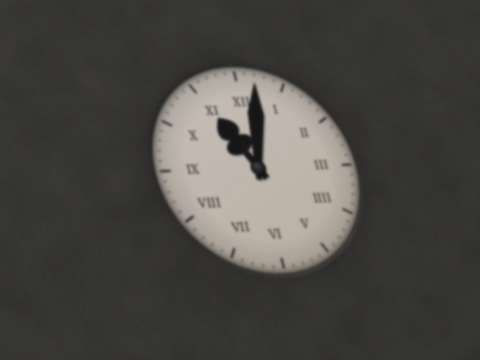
{"hour": 11, "minute": 2}
